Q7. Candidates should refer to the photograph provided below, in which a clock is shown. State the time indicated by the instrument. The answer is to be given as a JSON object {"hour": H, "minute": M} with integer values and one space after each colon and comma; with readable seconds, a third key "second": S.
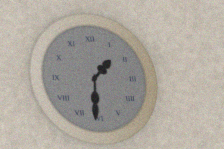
{"hour": 1, "minute": 31}
